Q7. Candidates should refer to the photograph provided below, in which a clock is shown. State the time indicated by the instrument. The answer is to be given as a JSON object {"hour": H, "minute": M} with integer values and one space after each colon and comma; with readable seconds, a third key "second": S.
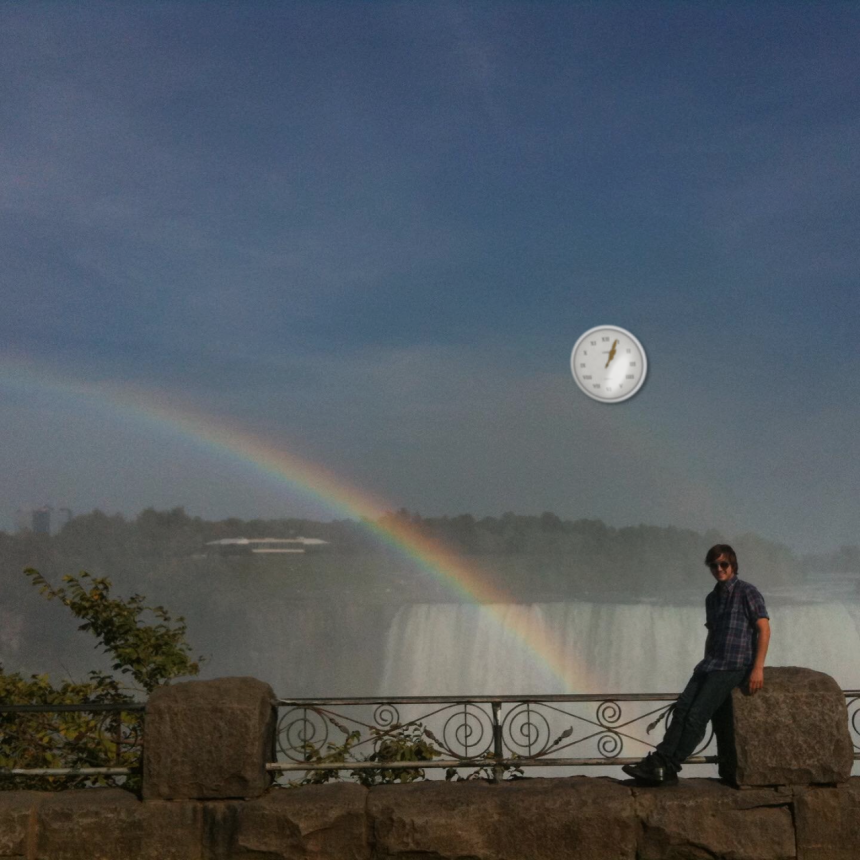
{"hour": 1, "minute": 4}
